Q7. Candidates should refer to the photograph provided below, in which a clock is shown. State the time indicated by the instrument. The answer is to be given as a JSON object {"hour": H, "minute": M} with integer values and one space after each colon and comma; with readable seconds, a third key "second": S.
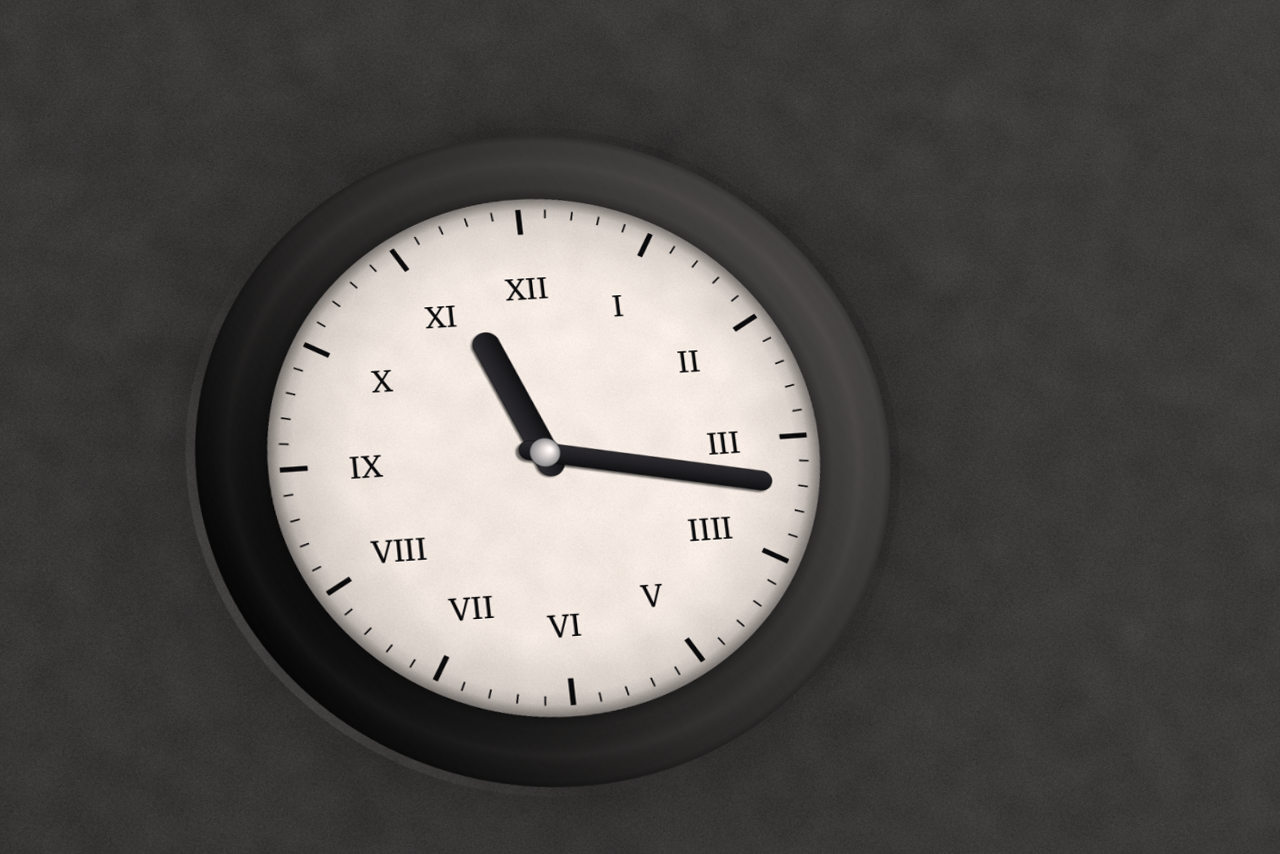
{"hour": 11, "minute": 17}
